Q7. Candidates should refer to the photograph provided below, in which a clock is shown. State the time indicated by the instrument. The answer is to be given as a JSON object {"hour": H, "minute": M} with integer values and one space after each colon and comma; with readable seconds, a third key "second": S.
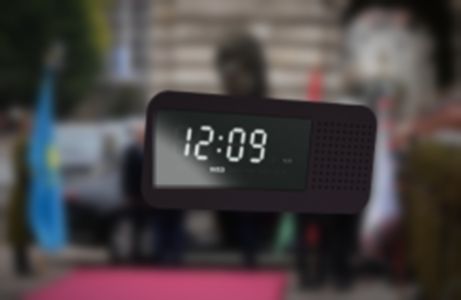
{"hour": 12, "minute": 9}
